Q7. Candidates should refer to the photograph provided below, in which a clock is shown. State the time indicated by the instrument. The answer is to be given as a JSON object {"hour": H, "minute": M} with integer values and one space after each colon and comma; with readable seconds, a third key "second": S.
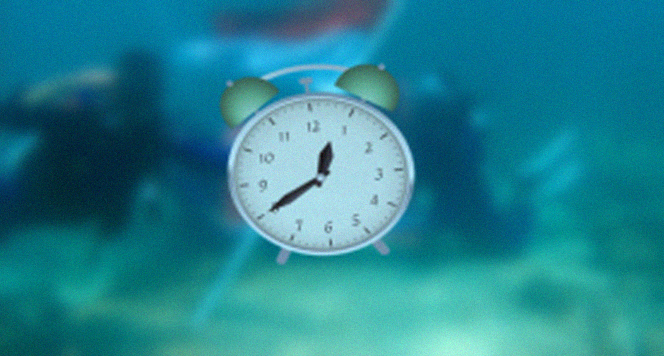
{"hour": 12, "minute": 40}
